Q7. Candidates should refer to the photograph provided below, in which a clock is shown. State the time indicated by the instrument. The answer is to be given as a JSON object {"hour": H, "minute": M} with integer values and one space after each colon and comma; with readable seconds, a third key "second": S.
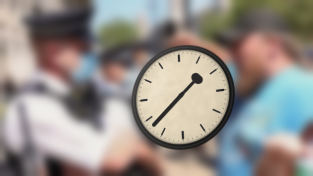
{"hour": 1, "minute": 38}
